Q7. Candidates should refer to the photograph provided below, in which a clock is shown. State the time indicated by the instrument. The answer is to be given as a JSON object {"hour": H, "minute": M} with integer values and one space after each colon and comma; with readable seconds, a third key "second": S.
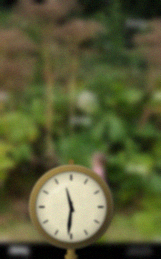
{"hour": 11, "minute": 31}
